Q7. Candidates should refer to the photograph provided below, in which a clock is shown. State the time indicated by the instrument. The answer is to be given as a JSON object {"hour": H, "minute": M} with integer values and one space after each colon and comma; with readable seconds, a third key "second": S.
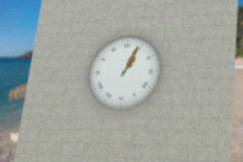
{"hour": 1, "minute": 4}
